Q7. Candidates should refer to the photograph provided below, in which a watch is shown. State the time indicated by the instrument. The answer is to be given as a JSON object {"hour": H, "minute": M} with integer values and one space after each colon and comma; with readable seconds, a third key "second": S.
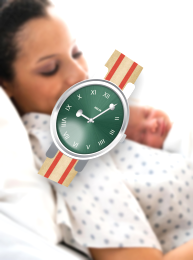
{"hour": 9, "minute": 5}
